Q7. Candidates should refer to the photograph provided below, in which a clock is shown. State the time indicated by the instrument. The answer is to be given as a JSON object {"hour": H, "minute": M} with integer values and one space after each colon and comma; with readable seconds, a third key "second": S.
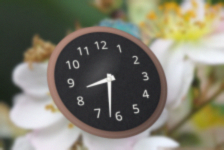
{"hour": 8, "minute": 32}
